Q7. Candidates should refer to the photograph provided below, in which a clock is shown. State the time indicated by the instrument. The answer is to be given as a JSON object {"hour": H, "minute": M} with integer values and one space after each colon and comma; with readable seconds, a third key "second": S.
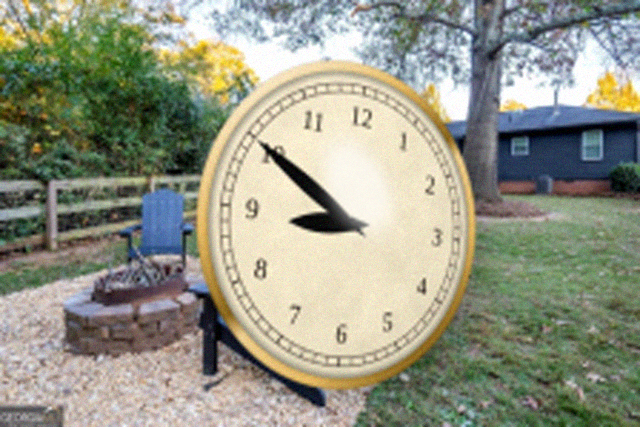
{"hour": 8, "minute": 50}
